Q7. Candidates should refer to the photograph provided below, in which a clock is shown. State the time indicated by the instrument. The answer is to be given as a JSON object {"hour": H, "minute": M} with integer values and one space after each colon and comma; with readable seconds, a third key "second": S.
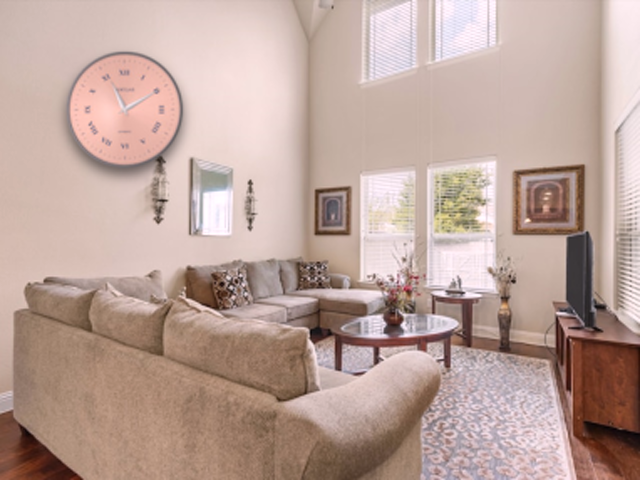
{"hour": 11, "minute": 10}
